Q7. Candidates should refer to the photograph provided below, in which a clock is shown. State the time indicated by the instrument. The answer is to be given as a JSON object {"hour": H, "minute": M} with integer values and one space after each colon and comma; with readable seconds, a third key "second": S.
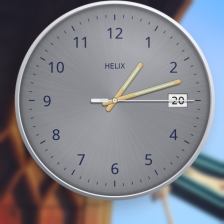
{"hour": 1, "minute": 12, "second": 15}
